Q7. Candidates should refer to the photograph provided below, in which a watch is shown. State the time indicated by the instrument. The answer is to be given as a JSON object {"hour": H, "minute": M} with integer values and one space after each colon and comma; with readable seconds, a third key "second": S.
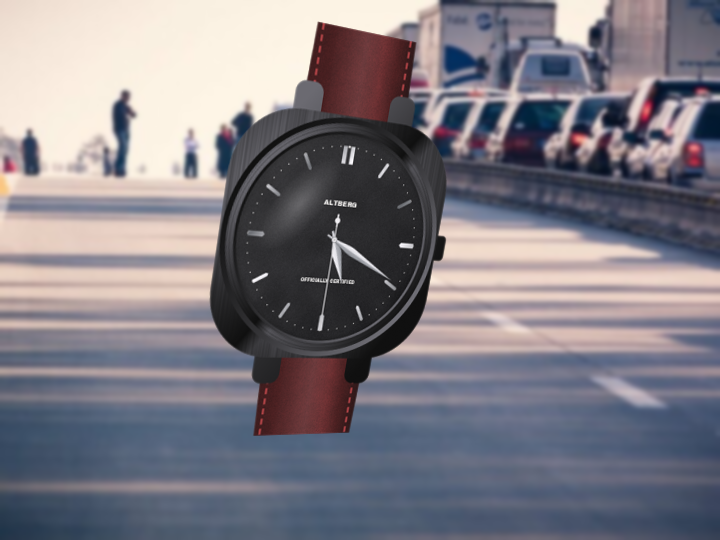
{"hour": 5, "minute": 19, "second": 30}
